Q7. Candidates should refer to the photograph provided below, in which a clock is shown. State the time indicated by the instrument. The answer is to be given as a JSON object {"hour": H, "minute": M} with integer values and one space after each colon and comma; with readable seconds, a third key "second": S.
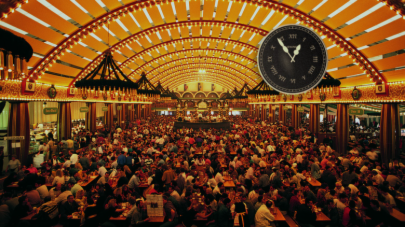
{"hour": 12, "minute": 54}
